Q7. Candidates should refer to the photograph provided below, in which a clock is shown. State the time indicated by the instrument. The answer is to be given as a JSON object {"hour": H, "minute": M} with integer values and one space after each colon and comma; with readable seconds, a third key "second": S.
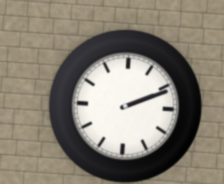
{"hour": 2, "minute": 11}
